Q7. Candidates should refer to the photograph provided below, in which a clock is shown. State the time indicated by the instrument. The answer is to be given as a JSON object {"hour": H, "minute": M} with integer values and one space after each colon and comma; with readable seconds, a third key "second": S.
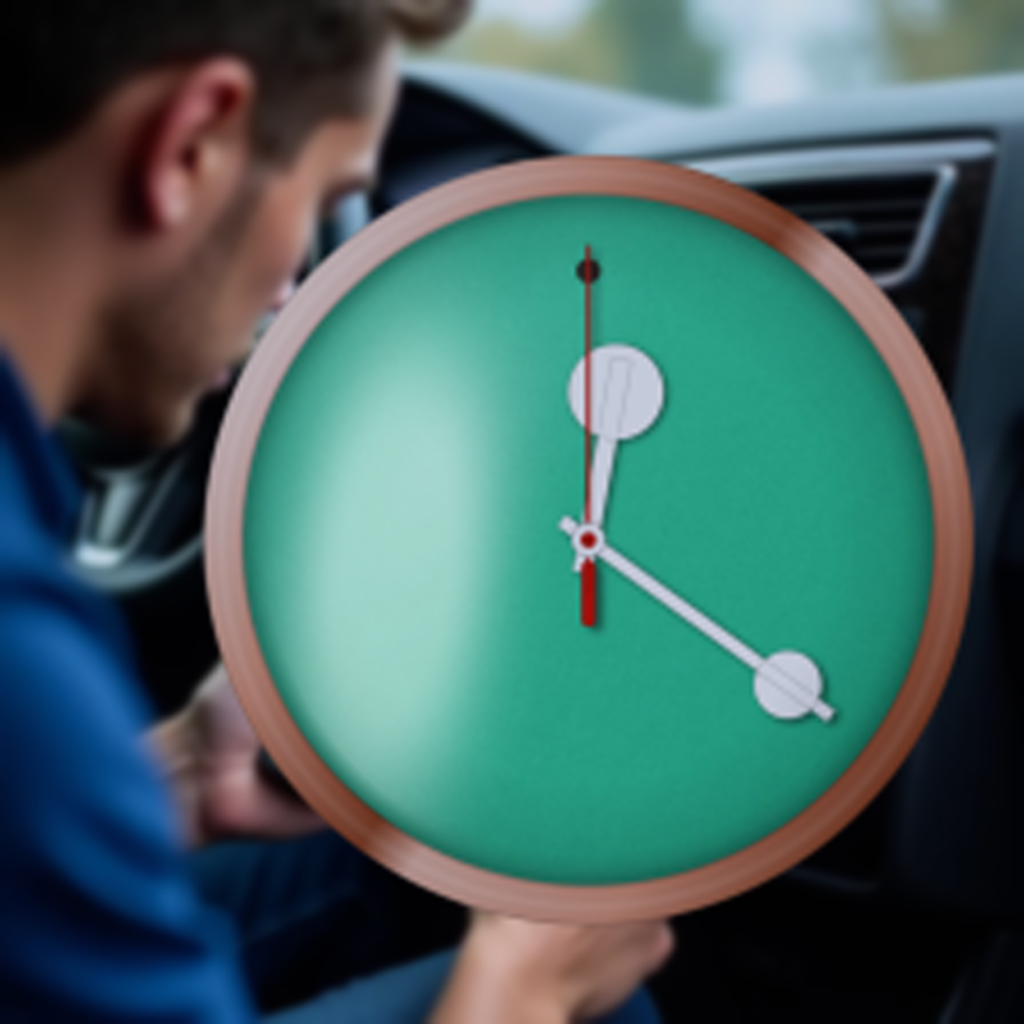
{"hour": 12, "minute": 21, "second": 0}
